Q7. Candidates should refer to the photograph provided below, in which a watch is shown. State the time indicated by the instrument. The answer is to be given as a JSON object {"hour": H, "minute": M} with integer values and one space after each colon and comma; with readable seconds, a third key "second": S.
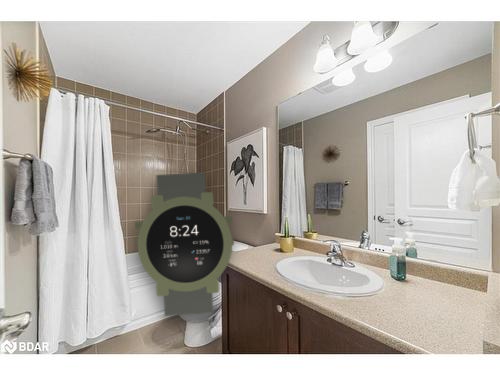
{"hour": 8, "minute": 24}
